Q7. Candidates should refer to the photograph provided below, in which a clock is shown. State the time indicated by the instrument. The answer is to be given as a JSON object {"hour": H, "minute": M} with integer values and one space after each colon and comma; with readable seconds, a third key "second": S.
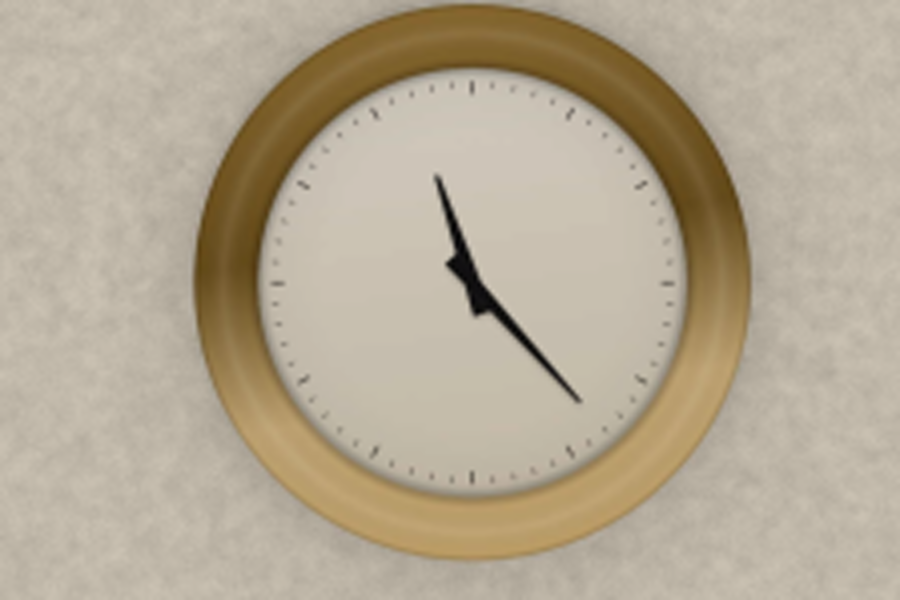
{"hour": 11, "minute": 23}
